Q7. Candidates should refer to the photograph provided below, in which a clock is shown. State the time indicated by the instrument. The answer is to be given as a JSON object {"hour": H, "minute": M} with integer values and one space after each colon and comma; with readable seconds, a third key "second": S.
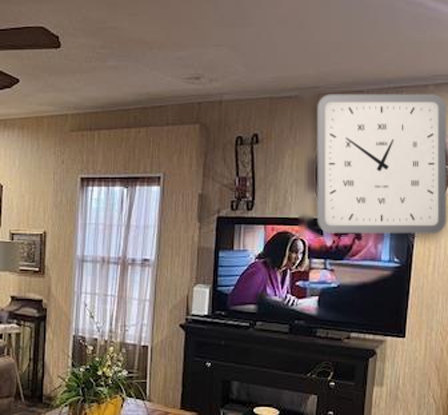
{"hour": 12, "minute": 51}
